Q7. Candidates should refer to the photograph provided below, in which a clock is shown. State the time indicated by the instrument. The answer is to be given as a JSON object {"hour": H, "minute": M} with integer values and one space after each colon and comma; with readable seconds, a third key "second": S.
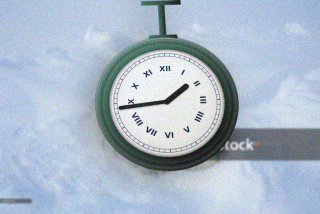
{"hour": 1, "minute": 44}
